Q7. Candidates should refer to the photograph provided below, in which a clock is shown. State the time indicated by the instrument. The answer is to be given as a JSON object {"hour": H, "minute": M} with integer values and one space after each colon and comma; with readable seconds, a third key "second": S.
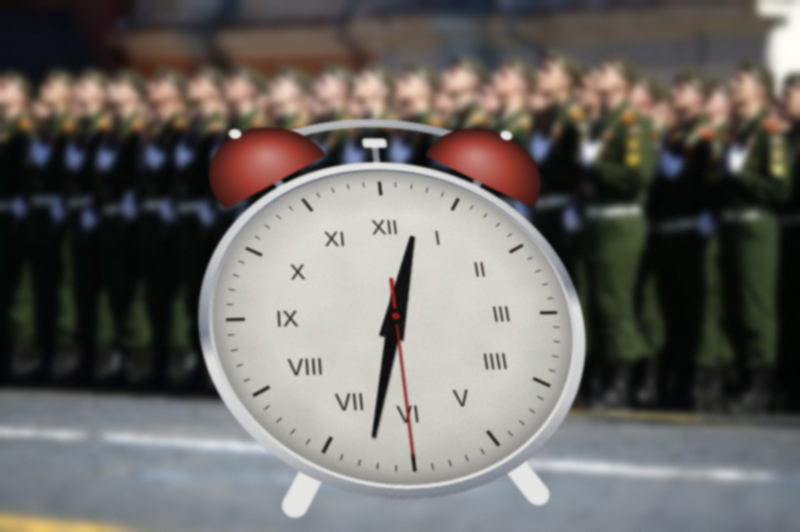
{"hour": 12, "minute": 32, "second": 30}
